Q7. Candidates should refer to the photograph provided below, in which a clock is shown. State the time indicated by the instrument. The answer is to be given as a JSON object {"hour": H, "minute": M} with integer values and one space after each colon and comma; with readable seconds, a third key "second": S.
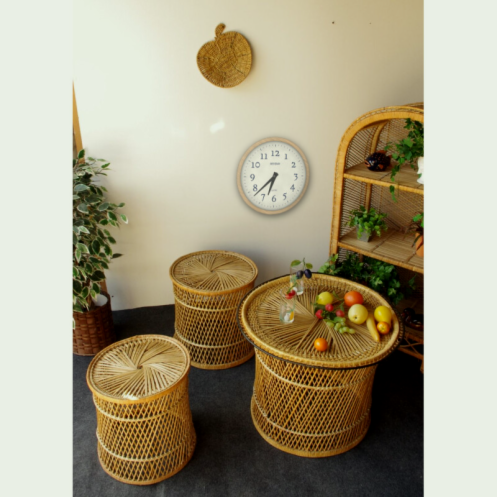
{"hour": 6, "minute": 38}
